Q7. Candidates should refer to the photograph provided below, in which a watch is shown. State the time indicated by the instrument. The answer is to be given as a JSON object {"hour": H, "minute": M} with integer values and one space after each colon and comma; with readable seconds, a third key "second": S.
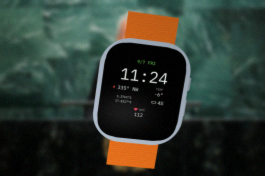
{"hour": 11, "minute": 24}
